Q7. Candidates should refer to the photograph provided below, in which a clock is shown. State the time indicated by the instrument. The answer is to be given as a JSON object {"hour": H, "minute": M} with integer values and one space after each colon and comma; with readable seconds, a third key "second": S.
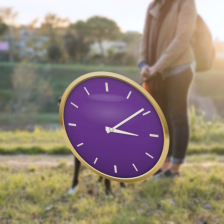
{"hour": 3, "minute": 9}
